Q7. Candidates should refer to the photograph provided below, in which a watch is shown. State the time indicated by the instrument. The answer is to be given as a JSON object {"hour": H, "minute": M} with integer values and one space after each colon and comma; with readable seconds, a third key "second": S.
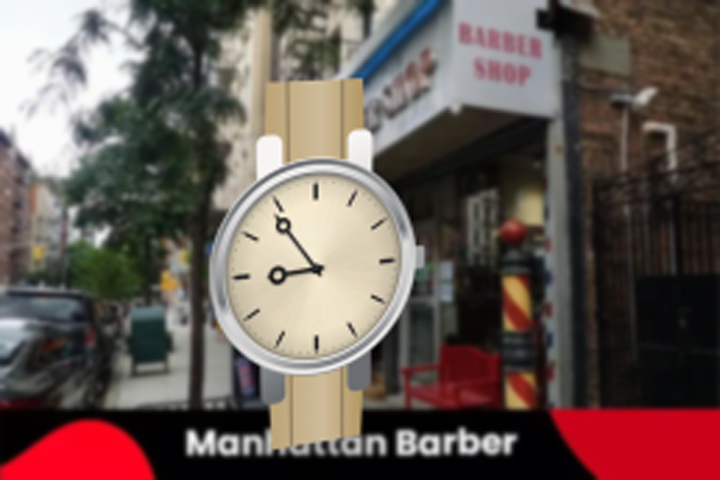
{"hour": 8, "minute": 54}
